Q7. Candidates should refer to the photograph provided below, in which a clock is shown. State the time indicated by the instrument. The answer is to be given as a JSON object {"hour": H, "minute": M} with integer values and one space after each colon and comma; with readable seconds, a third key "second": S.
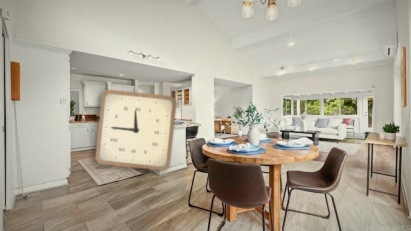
{"hour": 11, "minute": 45}
